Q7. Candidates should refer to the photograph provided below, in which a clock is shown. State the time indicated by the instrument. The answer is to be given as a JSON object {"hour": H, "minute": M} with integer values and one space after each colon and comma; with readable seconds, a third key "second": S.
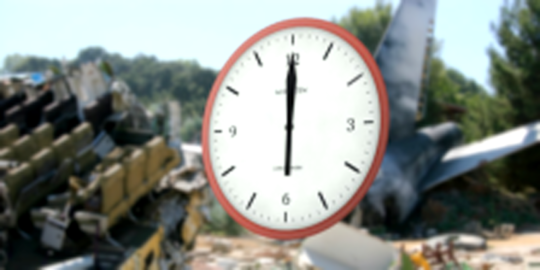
{"hour": 6, "minute": 0}
